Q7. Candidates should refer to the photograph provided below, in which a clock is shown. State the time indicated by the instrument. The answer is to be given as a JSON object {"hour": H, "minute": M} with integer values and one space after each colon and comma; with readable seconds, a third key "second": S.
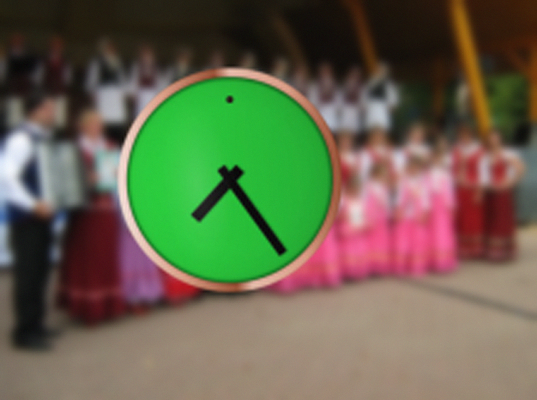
{"hour": 7, "minute": 24}
